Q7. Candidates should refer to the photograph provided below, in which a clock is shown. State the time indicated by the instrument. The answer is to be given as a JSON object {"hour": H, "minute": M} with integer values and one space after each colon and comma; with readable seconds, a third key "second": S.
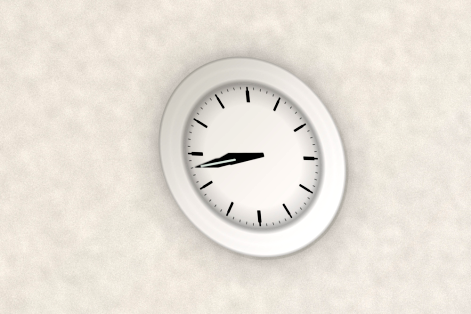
{"hour": 8, "minute": 43}
